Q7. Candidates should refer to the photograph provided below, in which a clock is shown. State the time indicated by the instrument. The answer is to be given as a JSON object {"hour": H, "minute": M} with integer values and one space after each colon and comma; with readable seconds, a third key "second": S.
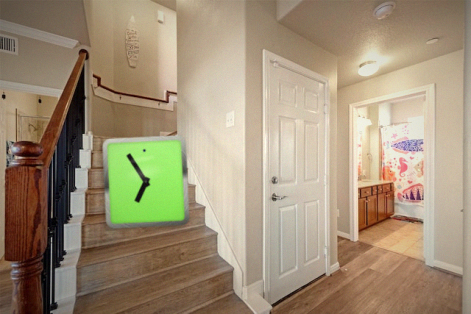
{"hour": 6, "minute": 55}
